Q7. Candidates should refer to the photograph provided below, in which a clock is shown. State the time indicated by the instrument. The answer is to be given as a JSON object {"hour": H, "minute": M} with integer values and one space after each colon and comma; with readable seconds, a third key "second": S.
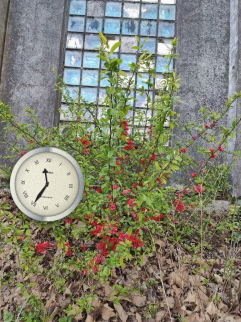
{"hour": 11, "minute": 35}
